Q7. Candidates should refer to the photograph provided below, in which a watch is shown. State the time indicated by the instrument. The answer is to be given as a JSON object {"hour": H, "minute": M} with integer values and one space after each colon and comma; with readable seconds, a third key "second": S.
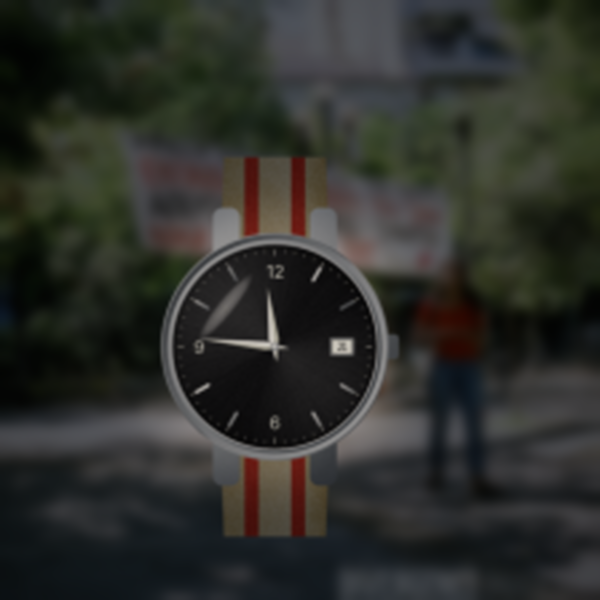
{"hour": 11, "minute": 46}
